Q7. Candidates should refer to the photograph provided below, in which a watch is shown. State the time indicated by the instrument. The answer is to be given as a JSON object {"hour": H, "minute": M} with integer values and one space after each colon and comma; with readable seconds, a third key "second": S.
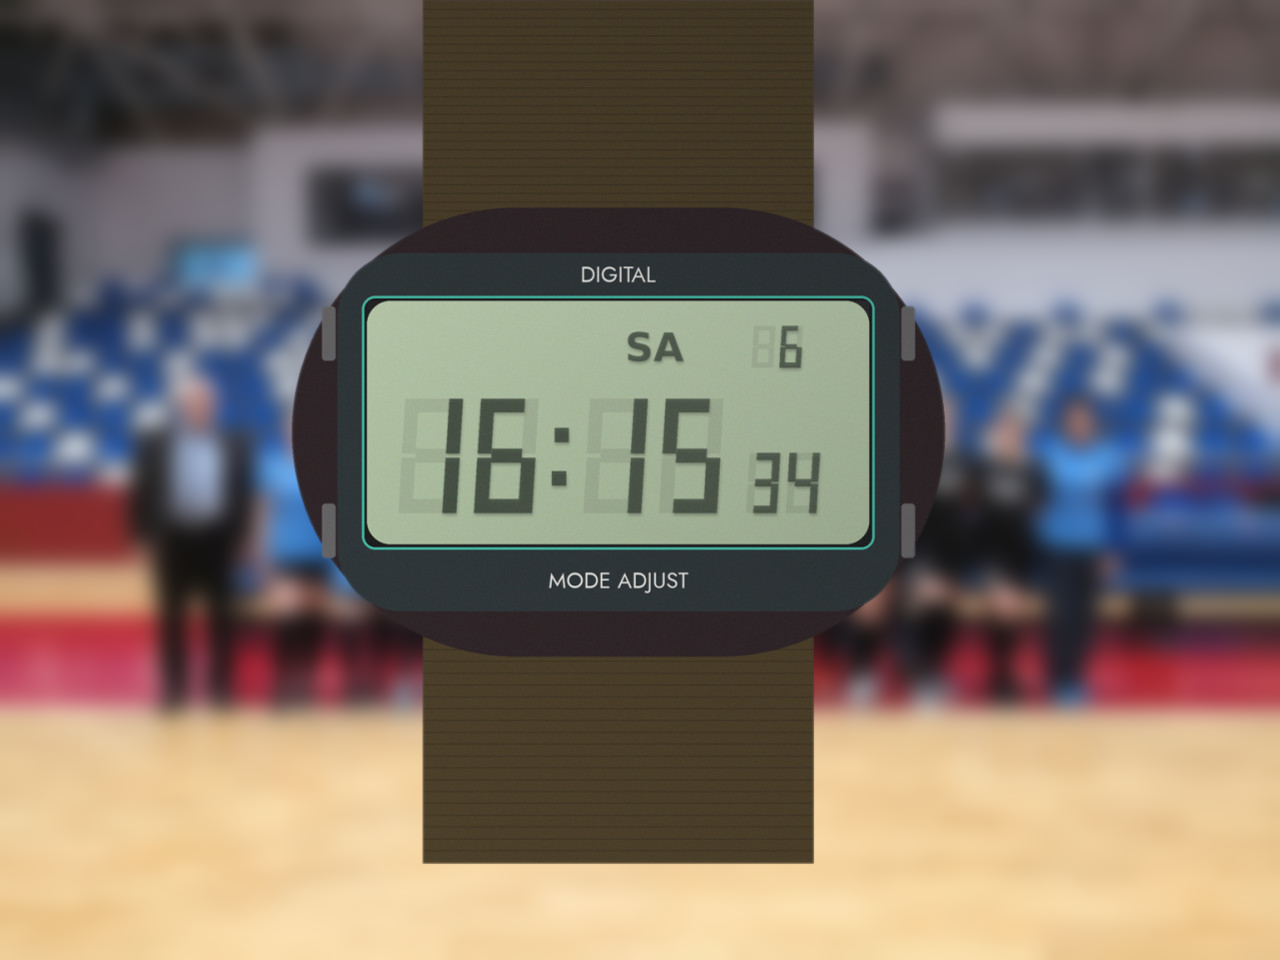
{"hour": 16, "minute": 15, "second": 34}
